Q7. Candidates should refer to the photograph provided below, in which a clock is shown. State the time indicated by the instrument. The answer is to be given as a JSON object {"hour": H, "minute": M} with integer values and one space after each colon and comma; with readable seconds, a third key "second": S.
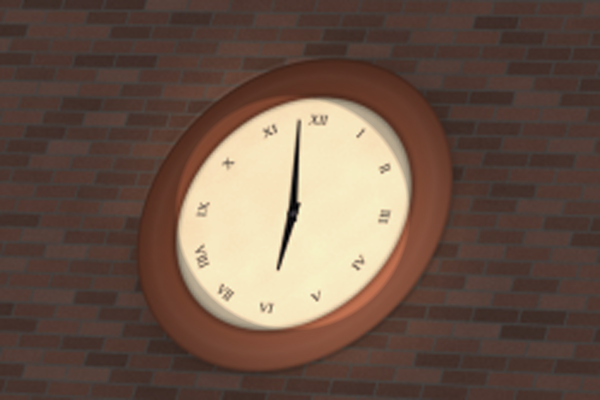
{"hour": 5, "minute": 58}
